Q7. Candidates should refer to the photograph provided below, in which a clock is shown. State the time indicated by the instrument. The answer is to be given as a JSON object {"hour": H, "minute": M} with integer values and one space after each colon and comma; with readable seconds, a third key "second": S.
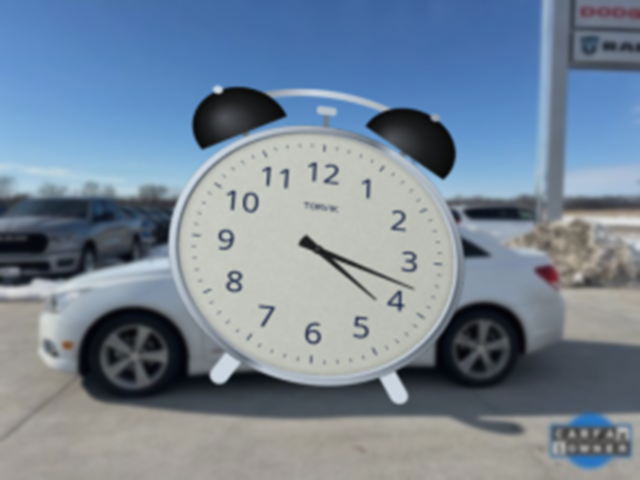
{"hour": 4, "minute": 18}
